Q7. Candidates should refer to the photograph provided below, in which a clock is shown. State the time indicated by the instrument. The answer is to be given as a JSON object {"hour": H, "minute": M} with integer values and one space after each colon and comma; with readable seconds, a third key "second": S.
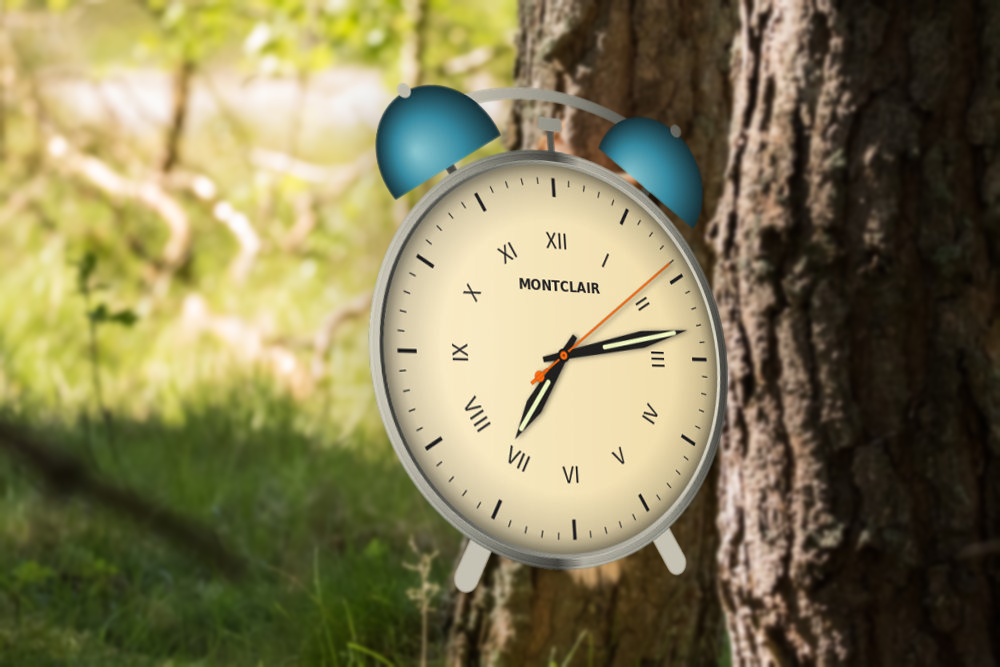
{"hour": 7, "minute": 13, "second": 9}
